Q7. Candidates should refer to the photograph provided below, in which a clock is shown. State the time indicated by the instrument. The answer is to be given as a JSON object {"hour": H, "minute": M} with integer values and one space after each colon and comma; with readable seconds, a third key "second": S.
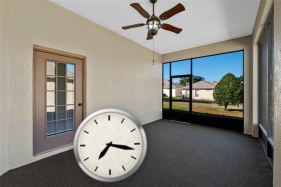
{"hour": 7, "minute": 17}
